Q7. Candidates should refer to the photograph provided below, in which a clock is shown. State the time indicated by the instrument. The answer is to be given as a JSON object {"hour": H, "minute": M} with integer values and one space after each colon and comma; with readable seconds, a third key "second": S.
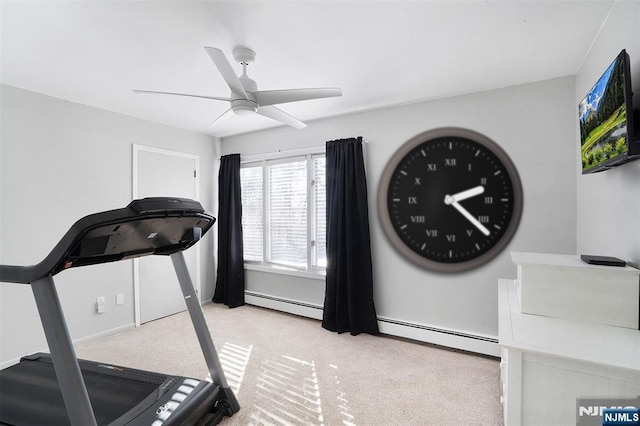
{"hour": 2, "minute": 22}
